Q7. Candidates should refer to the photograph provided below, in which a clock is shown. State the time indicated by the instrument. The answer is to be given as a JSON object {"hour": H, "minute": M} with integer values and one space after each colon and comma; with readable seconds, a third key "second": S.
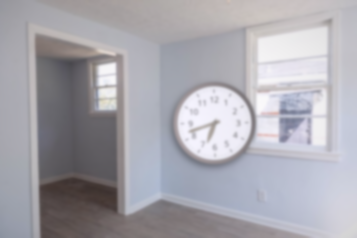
{"hour": 6, "minute": 42}
